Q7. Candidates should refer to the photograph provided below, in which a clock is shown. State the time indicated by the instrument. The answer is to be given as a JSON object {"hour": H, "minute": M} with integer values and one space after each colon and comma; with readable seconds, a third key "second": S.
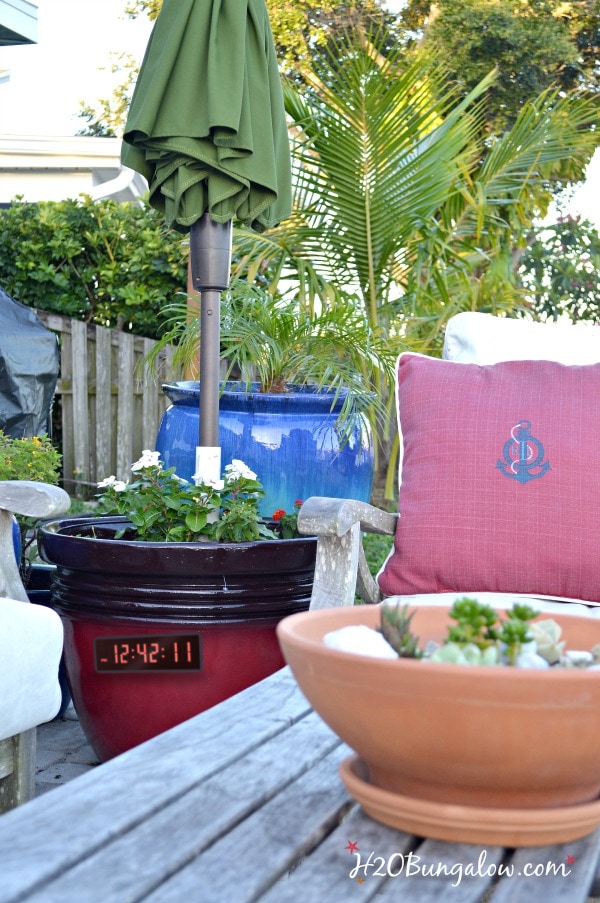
{"hour": 12, "minute": 42, "second": 11}
